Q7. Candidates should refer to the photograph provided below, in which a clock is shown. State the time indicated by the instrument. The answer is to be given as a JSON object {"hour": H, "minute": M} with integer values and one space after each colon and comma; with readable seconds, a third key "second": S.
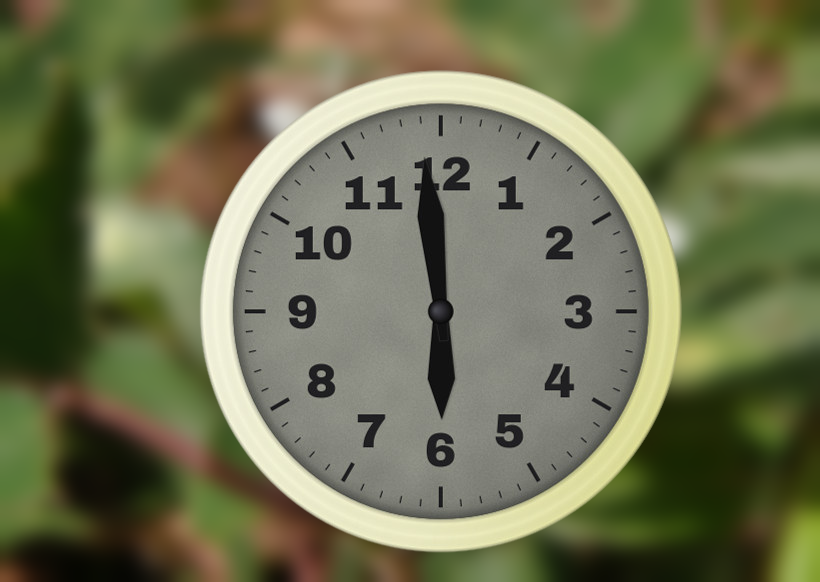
{"hour": 5, "minute": 59}
